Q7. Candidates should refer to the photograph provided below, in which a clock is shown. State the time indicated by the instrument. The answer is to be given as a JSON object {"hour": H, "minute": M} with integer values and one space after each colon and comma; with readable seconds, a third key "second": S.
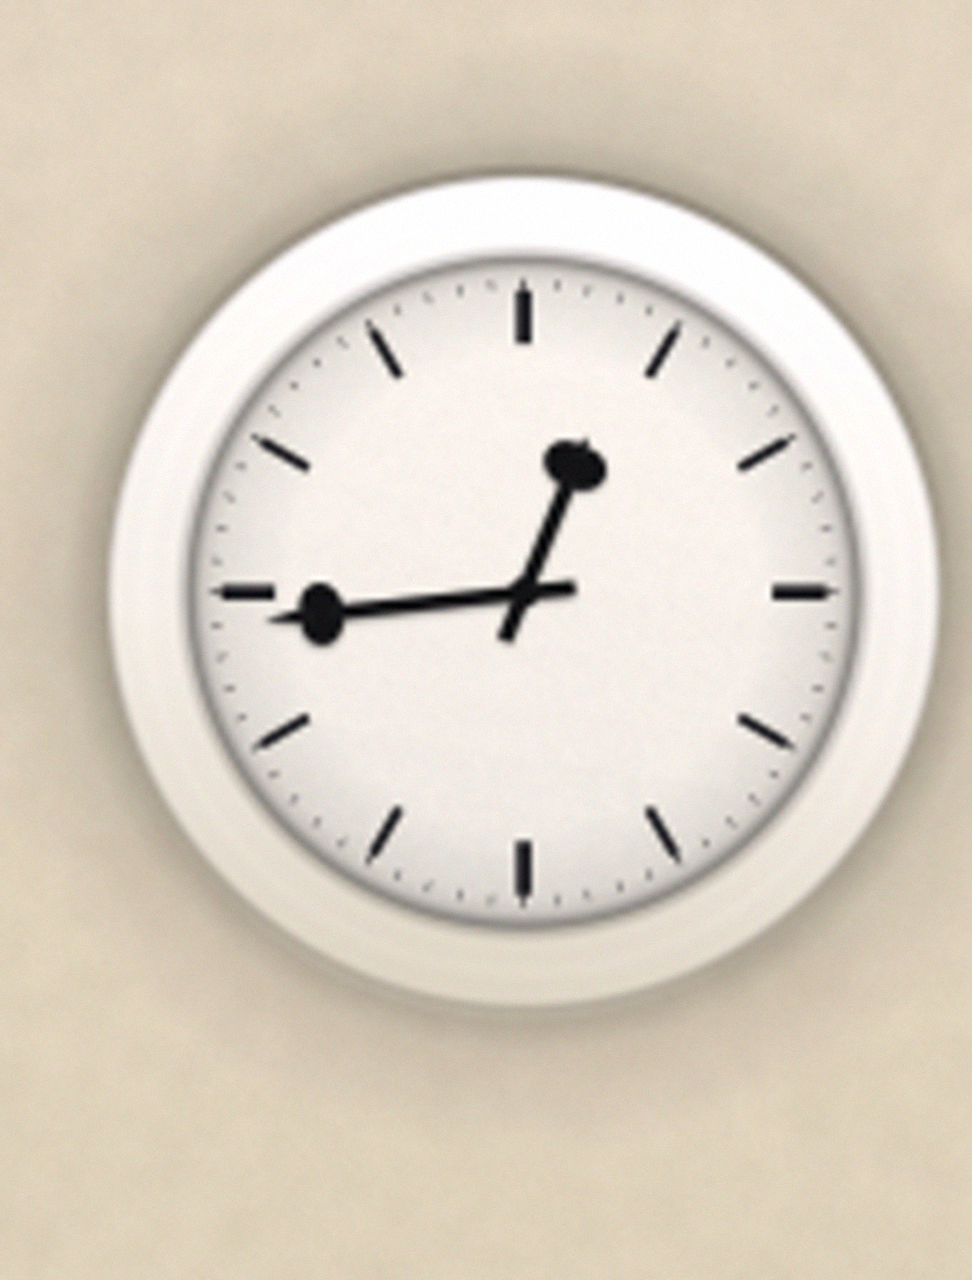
{"hour": 12, "minute": 44}
